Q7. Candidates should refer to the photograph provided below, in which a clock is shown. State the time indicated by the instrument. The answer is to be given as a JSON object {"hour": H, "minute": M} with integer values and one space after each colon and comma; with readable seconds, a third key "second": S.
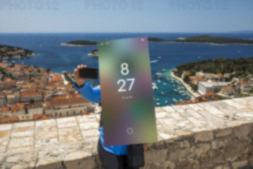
{"hour": 8, "minute": 27}
